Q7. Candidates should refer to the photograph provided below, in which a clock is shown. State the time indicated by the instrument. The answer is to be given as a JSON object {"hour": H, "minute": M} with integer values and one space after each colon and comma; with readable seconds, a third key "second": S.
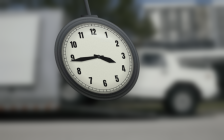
{"hour": 3, "minute": 44}
